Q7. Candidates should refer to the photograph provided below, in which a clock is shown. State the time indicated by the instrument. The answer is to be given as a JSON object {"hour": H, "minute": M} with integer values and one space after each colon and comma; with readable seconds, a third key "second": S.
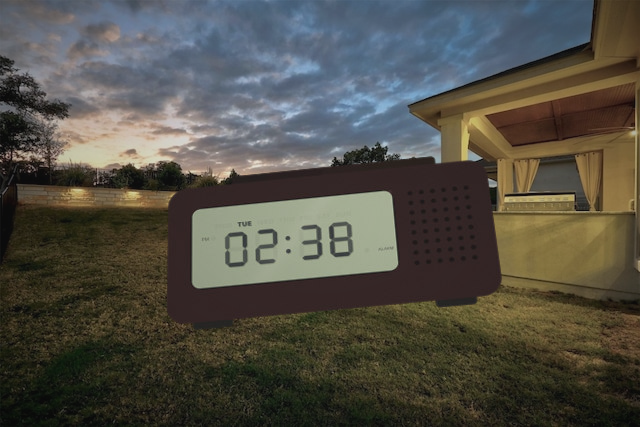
{"hour": 2, "minute": 38}
